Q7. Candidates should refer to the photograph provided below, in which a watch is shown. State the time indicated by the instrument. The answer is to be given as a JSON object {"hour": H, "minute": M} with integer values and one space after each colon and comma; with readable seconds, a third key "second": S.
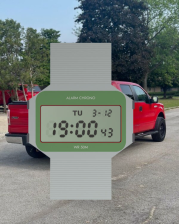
{"hour": 19, "minute": 0, "second": 43}
